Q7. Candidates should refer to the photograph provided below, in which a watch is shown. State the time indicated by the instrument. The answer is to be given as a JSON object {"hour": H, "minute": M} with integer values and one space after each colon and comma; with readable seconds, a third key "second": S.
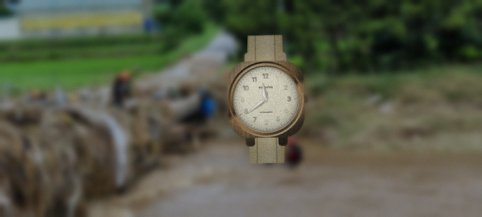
{"hour": 11, "minute": 39}
